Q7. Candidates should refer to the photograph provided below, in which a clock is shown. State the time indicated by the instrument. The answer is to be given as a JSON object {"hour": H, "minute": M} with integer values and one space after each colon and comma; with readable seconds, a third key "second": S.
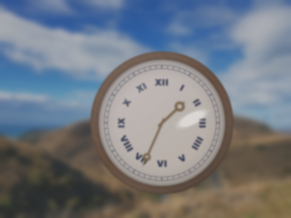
{"hour": 1, "minute": 34}
